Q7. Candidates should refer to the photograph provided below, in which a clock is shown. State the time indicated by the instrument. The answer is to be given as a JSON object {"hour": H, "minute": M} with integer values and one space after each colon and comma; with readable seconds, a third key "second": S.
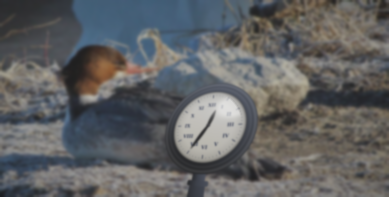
{"hour": 12, "minute": 35}
